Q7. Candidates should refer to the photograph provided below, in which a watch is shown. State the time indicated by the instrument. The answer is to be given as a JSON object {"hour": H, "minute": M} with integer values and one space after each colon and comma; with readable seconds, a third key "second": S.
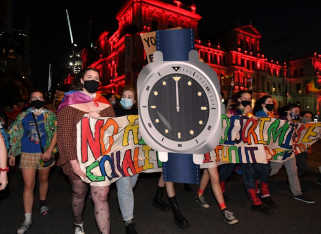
{"hour": 12, "minute": 0}
